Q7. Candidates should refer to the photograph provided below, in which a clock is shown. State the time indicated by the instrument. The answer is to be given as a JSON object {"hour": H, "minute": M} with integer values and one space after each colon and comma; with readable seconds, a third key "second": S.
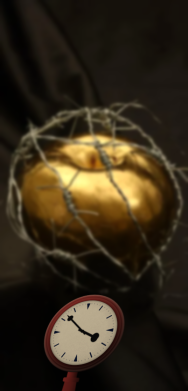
{"hour": 3, "minute": 52}
